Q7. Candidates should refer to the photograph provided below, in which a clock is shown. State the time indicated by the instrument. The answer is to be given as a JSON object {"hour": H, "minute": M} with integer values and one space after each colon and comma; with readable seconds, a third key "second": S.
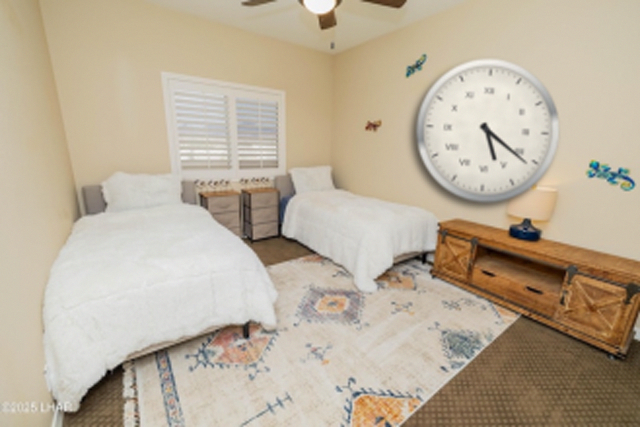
{"hour": 5, "minute": 21}
